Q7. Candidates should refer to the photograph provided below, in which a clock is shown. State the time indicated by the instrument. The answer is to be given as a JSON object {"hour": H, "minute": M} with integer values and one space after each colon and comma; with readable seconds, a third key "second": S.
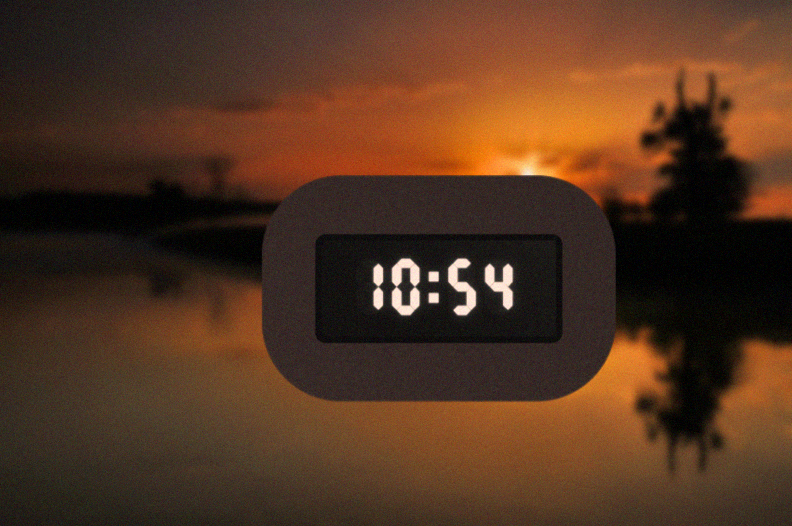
{"hour": 10, "minute": 54}
